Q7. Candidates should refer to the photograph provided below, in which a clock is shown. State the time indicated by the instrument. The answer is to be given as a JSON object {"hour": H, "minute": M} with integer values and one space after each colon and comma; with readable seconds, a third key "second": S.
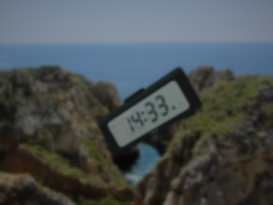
{"hour": 14, "minute": 33}
